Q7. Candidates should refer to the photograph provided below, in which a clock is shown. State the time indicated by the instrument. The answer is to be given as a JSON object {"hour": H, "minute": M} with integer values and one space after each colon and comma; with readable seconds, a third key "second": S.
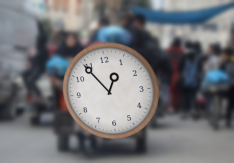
{"hour": 12, "minute": 54}
